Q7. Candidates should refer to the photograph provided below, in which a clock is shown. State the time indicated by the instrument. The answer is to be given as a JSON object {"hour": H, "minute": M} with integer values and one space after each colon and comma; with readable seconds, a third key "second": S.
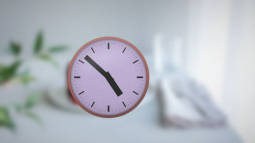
{"hour": 4, "minute": 52}
